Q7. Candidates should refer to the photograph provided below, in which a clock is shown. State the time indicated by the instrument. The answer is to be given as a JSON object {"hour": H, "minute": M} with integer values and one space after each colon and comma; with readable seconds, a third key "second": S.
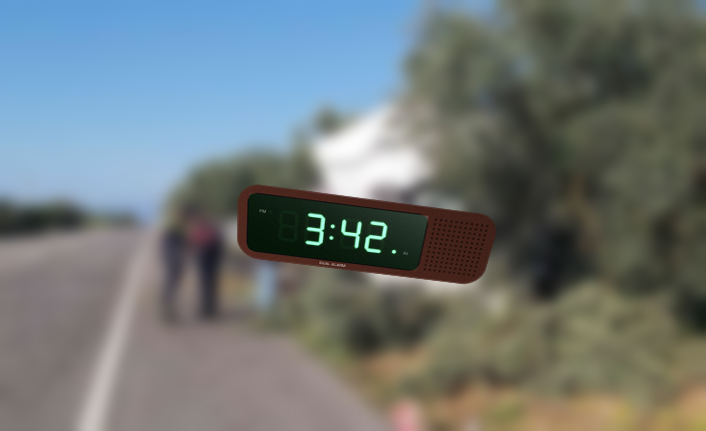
{"hour": 3, "minute": 42}
